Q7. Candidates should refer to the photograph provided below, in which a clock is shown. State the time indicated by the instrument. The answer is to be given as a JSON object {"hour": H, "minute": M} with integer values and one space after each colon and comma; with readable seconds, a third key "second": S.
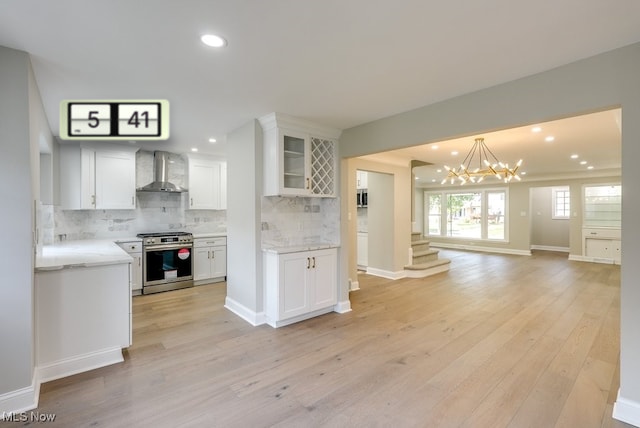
{"hour": 5, "minute": 41}
